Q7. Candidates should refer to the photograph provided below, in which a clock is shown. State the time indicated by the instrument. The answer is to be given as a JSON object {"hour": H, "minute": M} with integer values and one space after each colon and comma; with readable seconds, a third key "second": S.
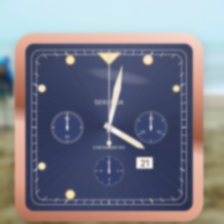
{"hour": 4, "minute": 2}
